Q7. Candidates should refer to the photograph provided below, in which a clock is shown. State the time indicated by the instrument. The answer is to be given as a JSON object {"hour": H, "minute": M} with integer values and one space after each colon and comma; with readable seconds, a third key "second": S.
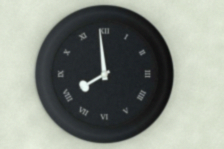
{"hour": 7, "minute": 59}
